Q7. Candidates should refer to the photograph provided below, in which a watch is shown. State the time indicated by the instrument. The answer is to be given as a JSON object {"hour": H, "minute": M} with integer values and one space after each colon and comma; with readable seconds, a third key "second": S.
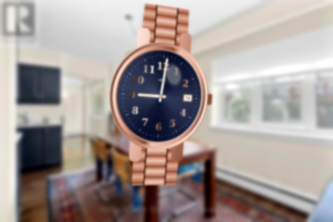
{"hour": 9, "minute": 1}
